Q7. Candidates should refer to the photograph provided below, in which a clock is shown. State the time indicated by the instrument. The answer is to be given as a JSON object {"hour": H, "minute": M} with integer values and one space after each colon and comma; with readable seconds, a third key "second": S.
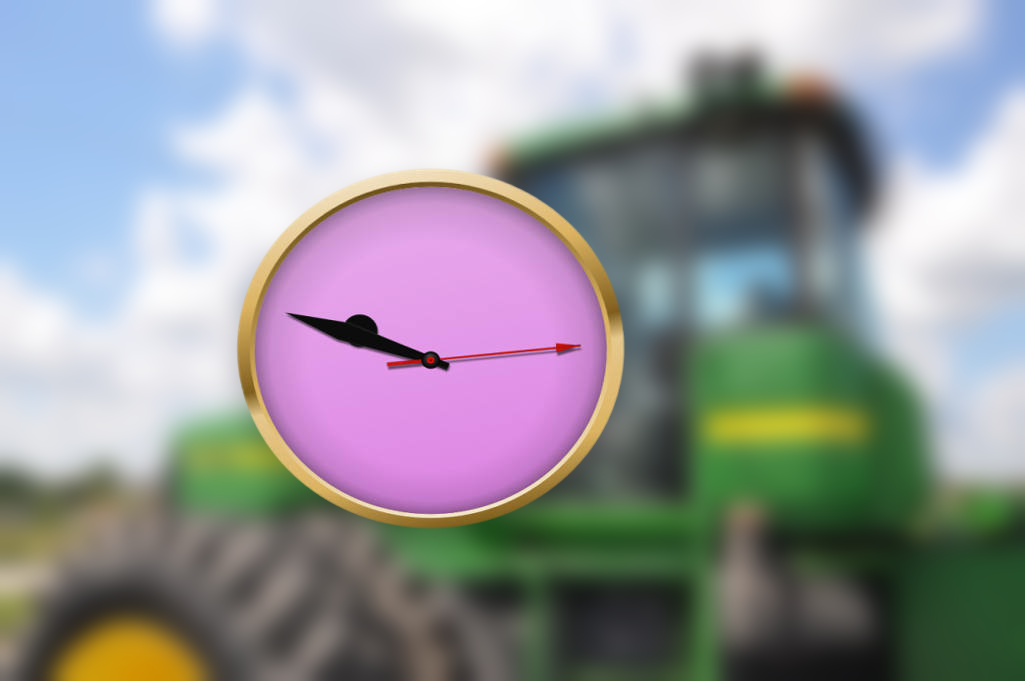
{"hour": 9, "minute": 48, "second": 14}
